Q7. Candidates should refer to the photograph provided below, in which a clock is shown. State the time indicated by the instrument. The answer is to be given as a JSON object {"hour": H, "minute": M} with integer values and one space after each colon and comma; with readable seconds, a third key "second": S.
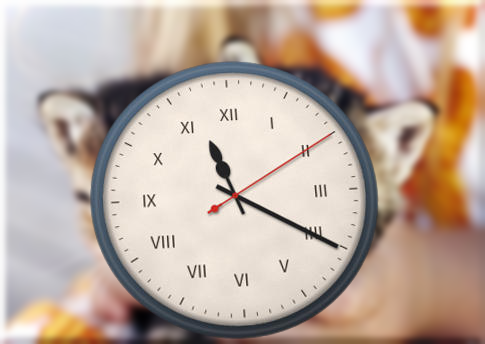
{"hour": 11, "minute": 20, "second": 10}
